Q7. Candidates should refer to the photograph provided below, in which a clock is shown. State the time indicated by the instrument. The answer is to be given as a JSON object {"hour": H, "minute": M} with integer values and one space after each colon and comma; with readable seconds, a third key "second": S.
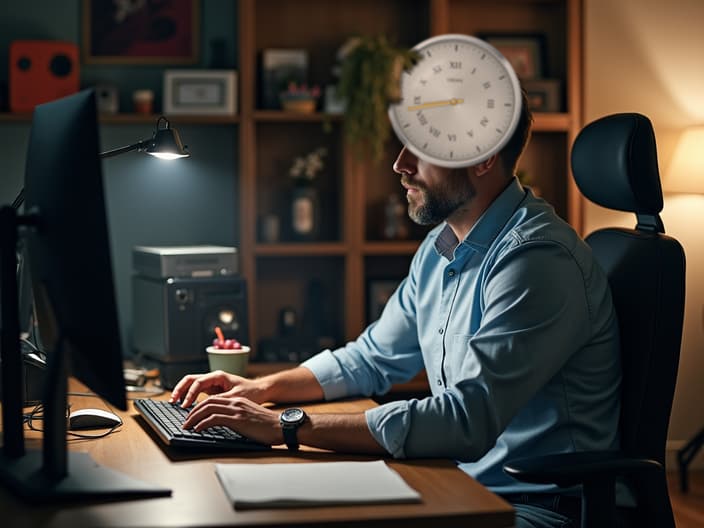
{"hour": 8, "minute": 43}
